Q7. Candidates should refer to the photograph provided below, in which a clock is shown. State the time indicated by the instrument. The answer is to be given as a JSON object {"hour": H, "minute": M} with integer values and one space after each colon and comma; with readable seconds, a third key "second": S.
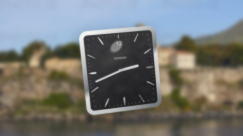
{"hour": 2, "minute": 42}
